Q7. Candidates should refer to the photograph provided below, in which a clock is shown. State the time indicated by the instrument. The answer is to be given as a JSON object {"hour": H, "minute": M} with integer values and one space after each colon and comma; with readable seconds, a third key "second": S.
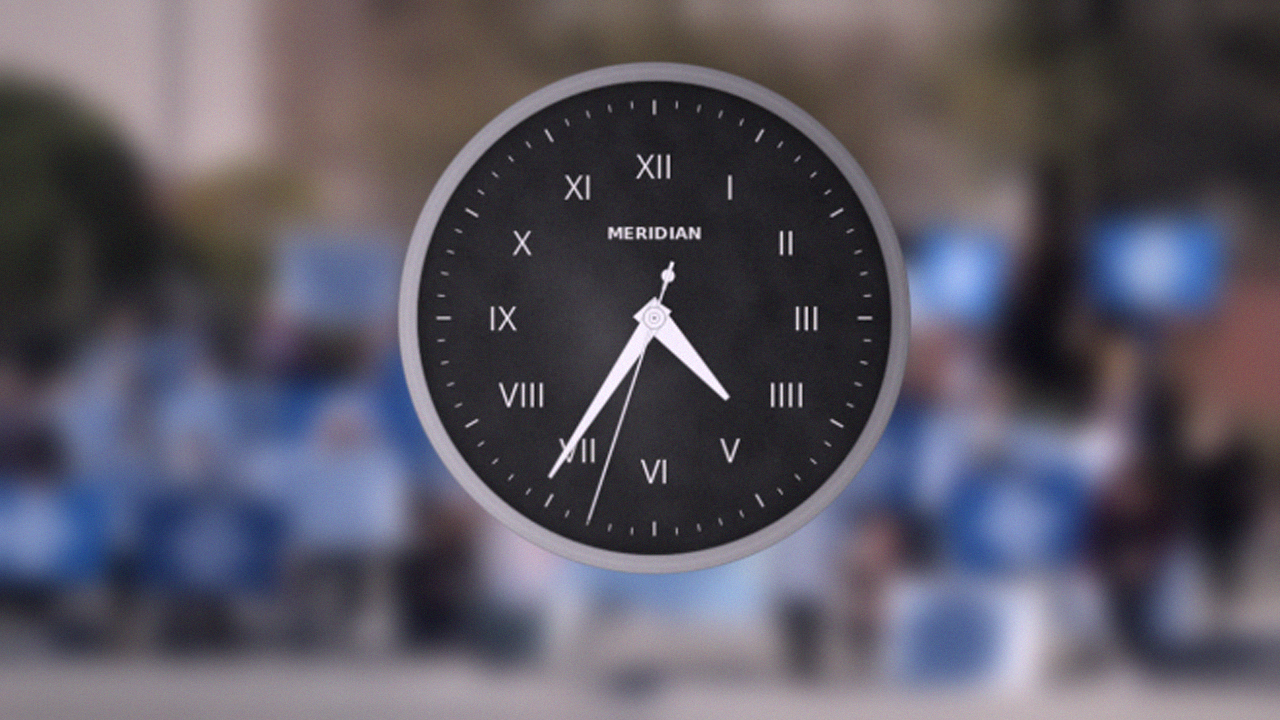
{"hour": 4, "minute": 35, "second": 33}
